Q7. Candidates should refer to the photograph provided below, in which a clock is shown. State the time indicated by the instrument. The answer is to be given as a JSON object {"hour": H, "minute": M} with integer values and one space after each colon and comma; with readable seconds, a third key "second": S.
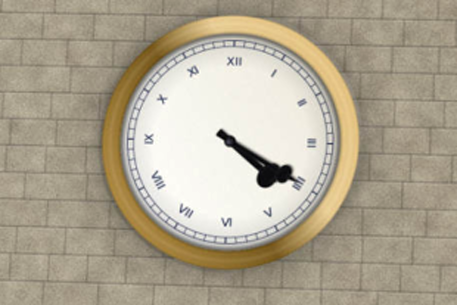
{"hour": 4, "minute": 20}
